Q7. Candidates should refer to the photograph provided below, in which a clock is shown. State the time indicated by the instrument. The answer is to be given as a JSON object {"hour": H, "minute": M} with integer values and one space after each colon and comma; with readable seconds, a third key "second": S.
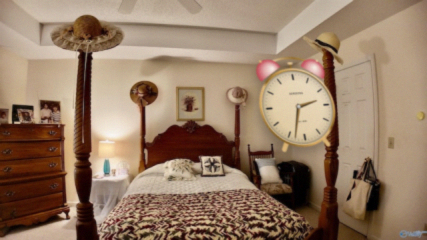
{"hour": 2, "minute": 33}
